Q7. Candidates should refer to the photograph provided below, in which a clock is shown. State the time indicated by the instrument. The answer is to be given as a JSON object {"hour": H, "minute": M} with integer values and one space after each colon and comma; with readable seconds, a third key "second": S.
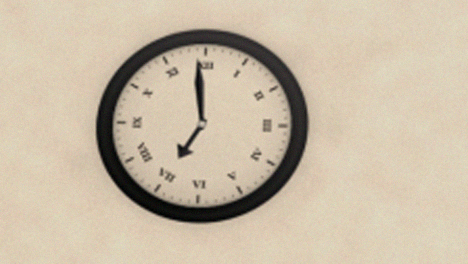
{"hour": 6, "minute": 59}
